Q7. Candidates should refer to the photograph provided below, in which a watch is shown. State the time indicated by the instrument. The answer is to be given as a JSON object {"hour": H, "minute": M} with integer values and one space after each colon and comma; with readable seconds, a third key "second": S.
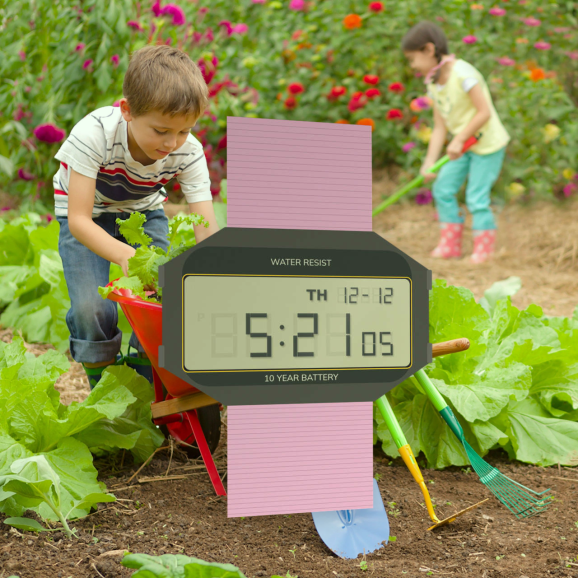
{"hour": 5, "minute": 21, "second": 5}
